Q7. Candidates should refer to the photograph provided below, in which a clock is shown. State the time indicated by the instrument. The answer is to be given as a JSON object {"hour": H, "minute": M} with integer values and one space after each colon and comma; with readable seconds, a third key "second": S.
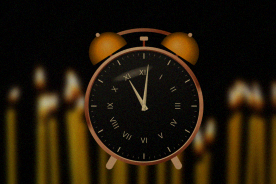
{"hour": 11, "minute": 1}
